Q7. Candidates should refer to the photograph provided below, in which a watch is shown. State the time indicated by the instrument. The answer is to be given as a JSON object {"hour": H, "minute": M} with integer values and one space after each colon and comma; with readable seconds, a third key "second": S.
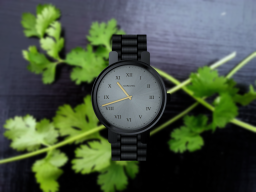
{"hour": 10, "minute": 42}
